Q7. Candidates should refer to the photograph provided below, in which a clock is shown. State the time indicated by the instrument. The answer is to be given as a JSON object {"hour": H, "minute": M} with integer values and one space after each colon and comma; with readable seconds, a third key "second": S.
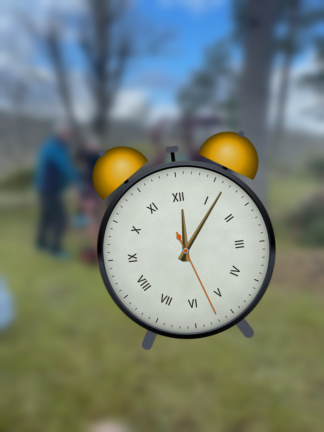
{"hour": 12, "minute": 6, "second": 27}
